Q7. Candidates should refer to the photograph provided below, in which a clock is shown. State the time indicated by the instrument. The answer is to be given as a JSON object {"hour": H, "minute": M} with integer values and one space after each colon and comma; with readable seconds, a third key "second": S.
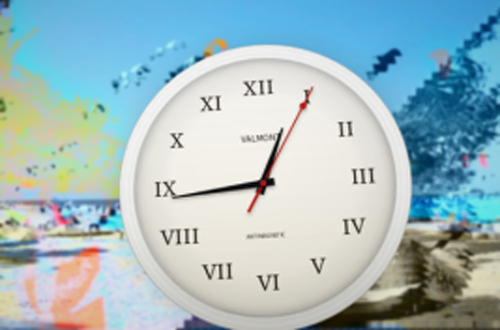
{"hour": 12, "minute": 44, "second": 5}
